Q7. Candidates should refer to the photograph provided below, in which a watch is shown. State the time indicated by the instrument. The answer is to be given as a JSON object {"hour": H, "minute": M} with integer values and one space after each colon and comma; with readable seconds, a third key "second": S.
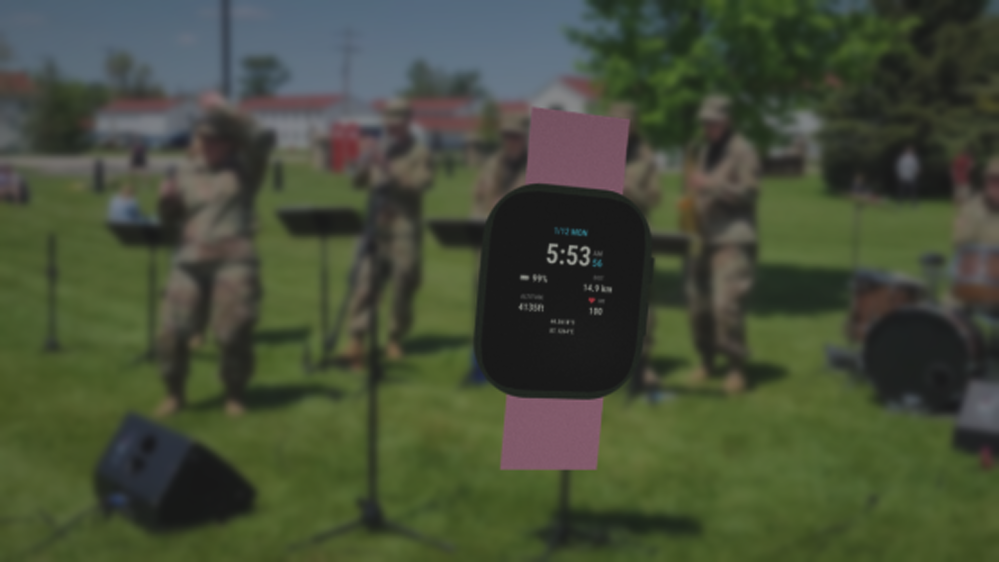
{"hour": 5, "minute": 53}
